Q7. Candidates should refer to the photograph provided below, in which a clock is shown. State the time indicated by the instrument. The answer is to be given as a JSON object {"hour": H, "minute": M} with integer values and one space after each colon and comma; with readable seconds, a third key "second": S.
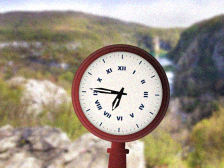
{"hour": 6, "minute": 46}
